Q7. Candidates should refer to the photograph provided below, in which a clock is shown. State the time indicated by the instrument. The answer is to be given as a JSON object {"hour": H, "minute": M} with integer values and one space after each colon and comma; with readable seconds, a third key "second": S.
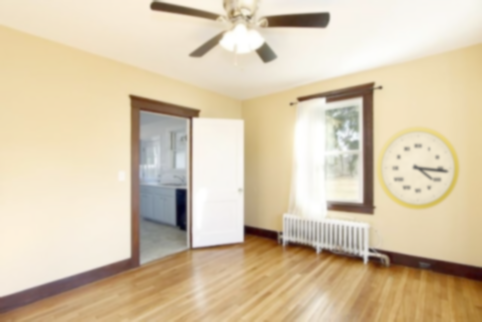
{"hour": 4, "minute": 16}
